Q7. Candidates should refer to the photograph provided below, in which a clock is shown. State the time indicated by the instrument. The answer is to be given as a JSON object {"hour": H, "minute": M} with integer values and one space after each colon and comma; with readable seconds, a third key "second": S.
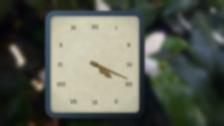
{"hour": 4, "minute": 19}
